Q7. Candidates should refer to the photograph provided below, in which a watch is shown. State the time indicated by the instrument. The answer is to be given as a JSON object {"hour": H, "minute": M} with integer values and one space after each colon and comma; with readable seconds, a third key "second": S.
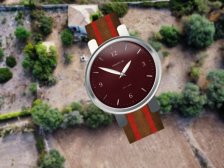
{"hour": 1, "minute": 52}
